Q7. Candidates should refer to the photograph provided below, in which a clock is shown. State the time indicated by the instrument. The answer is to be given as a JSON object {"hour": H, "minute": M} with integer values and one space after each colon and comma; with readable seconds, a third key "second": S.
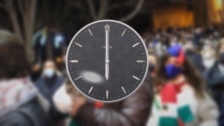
{"hour": 6, "minute": 0}
